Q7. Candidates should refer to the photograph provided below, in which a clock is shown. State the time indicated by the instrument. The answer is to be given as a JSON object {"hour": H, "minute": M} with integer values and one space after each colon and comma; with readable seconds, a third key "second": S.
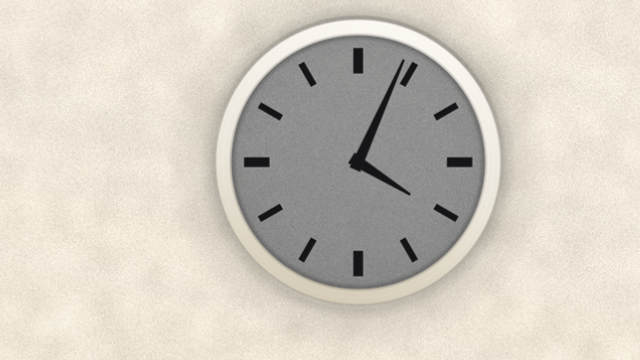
{"hour": 4, "minute": 4}
